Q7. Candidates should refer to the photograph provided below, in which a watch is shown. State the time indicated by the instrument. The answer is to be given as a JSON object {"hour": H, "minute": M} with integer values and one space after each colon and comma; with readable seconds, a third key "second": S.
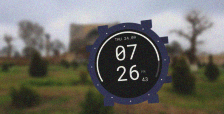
{"hour": 7, "minute": 26}
